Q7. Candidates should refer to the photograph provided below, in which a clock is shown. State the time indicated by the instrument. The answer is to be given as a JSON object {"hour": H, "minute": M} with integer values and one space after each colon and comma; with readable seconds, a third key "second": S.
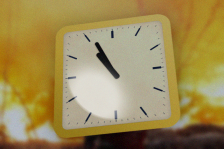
{"hour": 10, "minute": 56}
